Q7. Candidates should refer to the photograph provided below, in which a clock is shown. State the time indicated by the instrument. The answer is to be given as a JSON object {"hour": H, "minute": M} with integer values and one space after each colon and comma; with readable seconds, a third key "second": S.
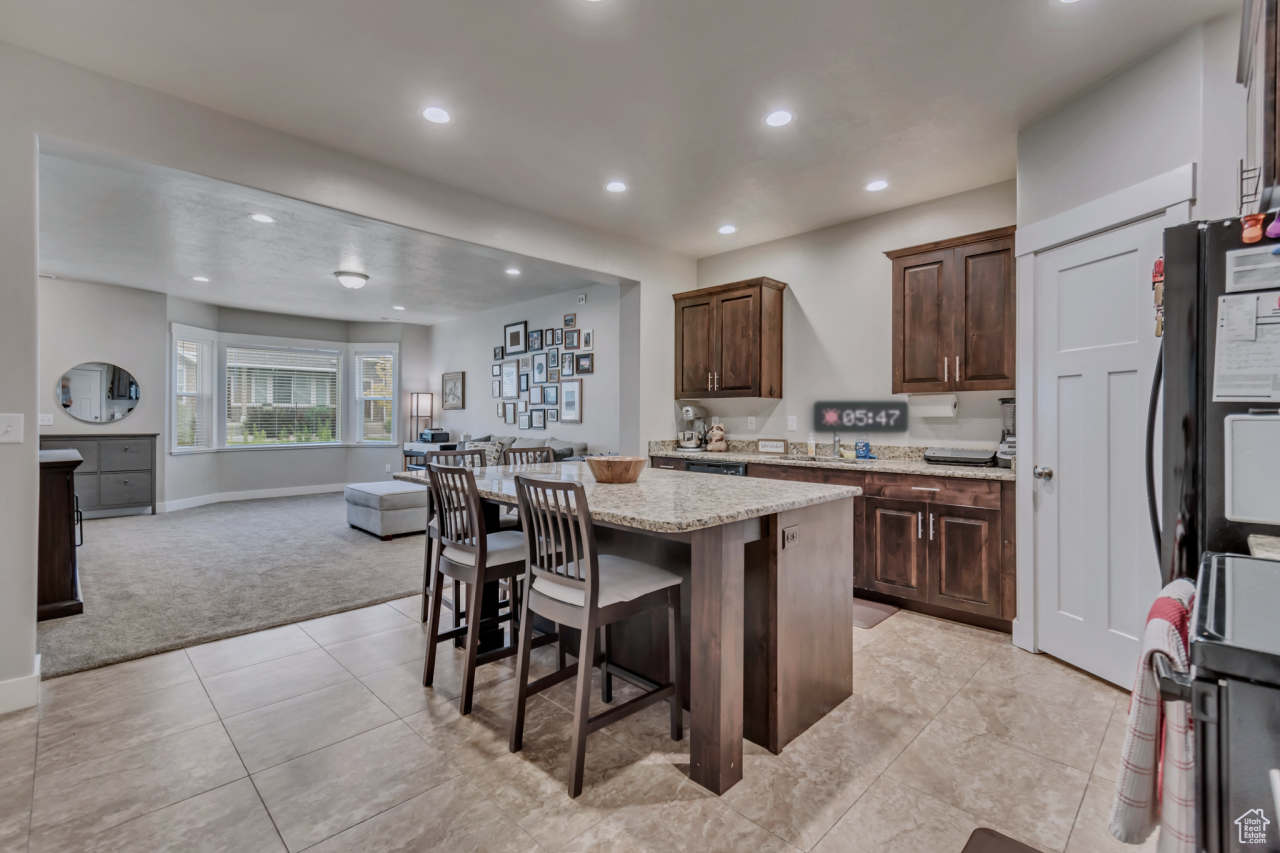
{"hour": 5, "minute": 47}
